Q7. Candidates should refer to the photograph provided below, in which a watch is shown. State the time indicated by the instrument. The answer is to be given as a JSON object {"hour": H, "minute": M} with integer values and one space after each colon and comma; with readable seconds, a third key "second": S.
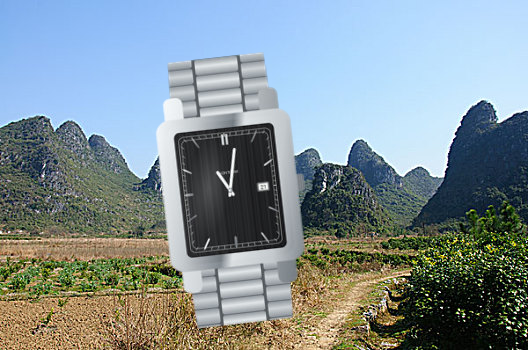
{"hour": 11, "minute": 2}
